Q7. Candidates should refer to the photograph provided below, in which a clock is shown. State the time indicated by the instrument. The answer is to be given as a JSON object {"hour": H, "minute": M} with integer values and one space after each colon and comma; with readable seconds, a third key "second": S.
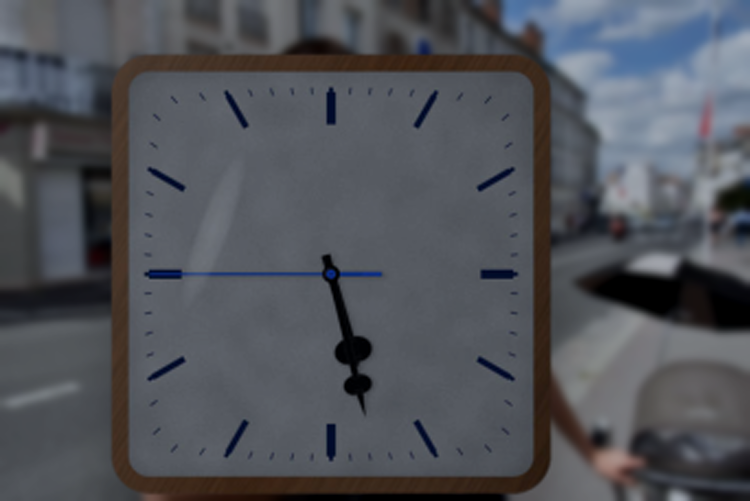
{"hour": 5, "minute": 27, "second": 45}
